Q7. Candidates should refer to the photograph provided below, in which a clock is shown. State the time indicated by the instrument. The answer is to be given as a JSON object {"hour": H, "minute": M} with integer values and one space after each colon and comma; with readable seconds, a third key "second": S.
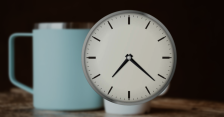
{"hour": 7, "minute": 22}
